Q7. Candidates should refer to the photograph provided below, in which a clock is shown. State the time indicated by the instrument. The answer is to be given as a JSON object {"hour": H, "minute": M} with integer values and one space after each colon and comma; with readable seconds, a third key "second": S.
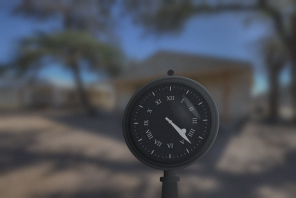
{"hour": 4, "minute": 23}
